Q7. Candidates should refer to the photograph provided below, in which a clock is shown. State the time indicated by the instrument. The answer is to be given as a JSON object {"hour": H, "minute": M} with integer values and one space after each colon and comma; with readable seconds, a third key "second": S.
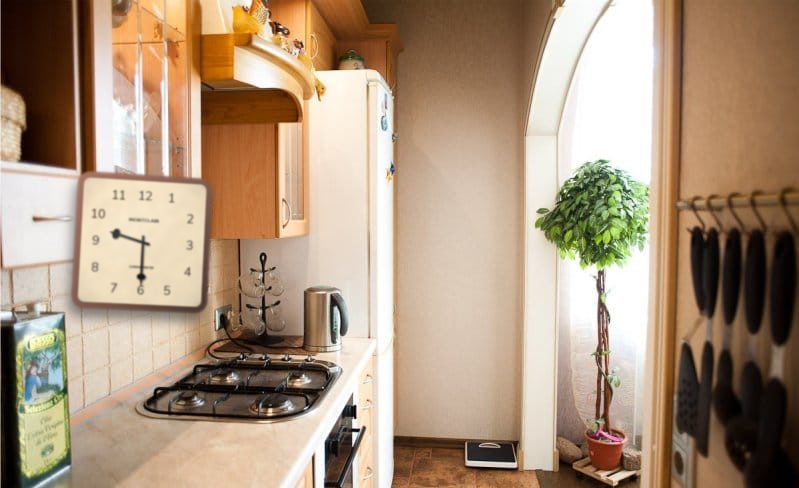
{"hour": 9, "minute": 30}
